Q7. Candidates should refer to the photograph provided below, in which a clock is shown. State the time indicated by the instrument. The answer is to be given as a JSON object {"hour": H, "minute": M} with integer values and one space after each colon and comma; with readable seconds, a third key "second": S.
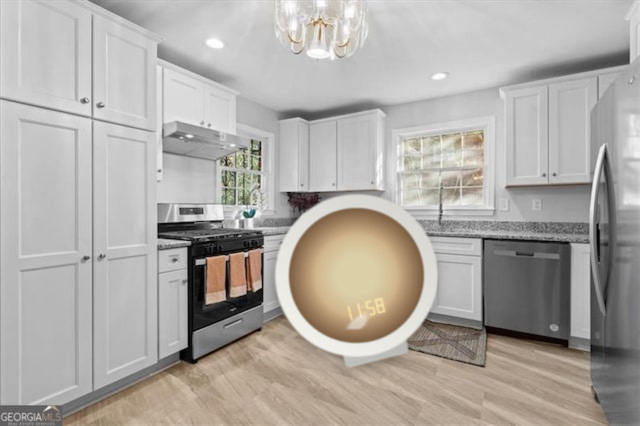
{"hour": 11, "minute": 58}
